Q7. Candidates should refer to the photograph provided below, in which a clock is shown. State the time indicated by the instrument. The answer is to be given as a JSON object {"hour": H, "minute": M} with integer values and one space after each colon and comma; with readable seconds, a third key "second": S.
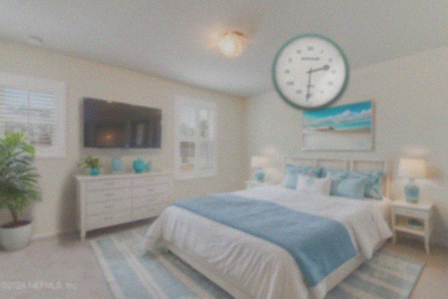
{"hour": 2, "minute": 31}
